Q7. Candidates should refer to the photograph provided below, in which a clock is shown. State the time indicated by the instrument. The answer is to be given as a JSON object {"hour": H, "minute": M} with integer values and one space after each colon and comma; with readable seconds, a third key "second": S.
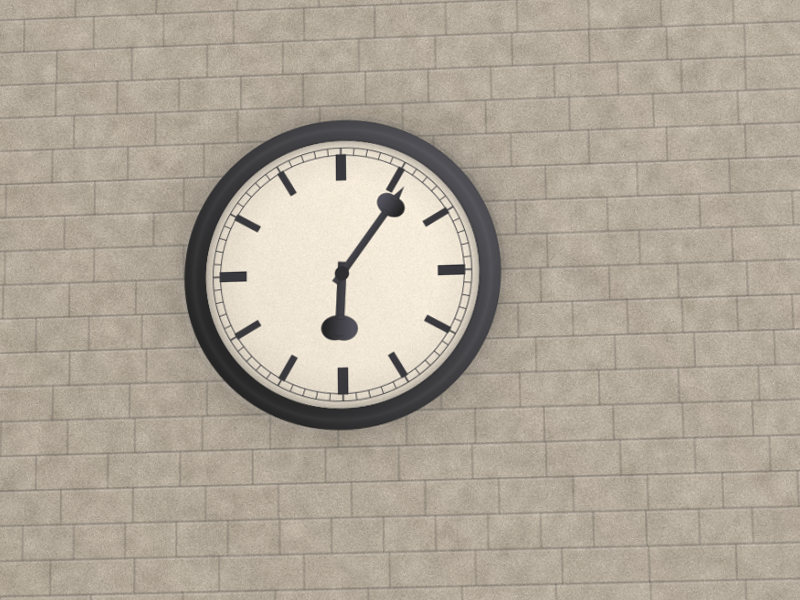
{"hour": 6, "minute": 6}
